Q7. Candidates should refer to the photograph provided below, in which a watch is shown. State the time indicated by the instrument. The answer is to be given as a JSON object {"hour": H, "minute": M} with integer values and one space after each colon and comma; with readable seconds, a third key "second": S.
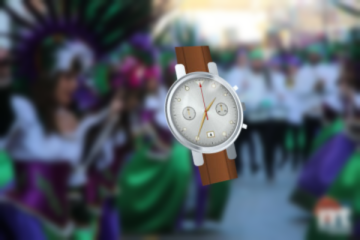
{"hour": 1, "minute": 35}
